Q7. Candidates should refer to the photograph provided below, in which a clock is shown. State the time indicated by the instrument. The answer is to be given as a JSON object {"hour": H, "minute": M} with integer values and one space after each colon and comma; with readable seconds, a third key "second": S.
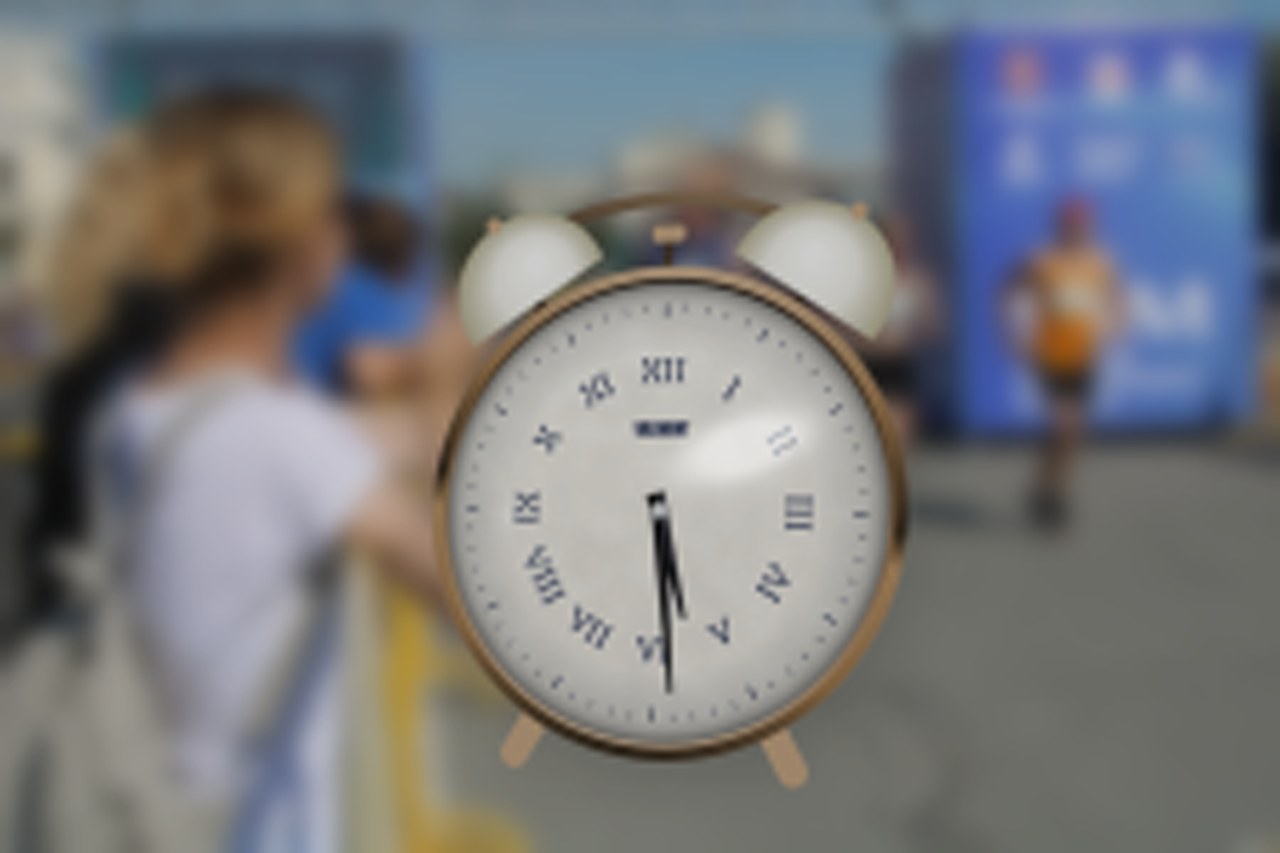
{"hour": 5, "minute": 29}
